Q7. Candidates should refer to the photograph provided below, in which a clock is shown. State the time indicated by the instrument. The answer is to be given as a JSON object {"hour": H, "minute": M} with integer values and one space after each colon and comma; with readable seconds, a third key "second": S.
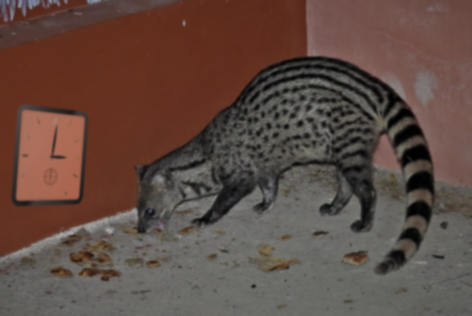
{"hour": 3, "minute": 1}
